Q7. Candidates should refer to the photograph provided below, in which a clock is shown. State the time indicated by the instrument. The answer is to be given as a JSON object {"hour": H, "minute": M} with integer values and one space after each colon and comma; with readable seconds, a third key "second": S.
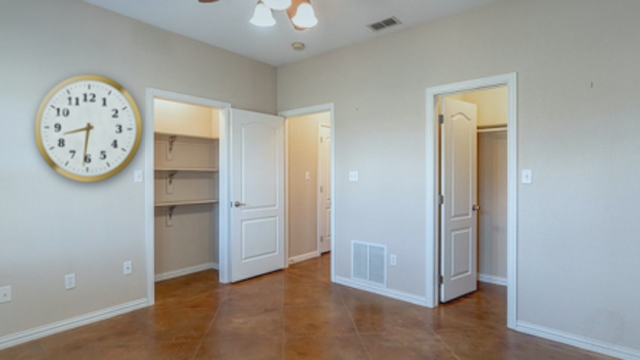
{"hour": 8, "minute": 31}
